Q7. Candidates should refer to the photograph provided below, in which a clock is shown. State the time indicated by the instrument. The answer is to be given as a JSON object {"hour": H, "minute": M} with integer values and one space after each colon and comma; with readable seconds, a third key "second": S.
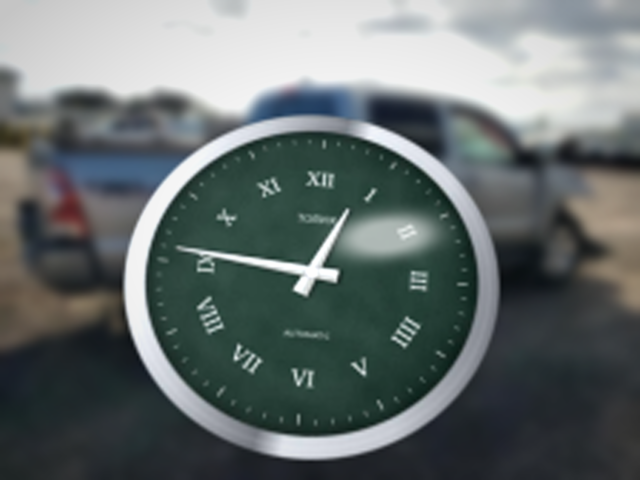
{"hour": 12, "minute": 46}
